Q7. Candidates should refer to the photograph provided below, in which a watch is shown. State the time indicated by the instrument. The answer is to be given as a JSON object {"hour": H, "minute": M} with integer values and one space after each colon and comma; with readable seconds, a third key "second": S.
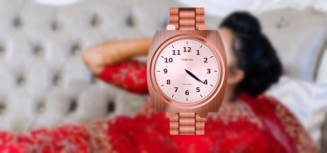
{"hour": 4, "minute": 21}
